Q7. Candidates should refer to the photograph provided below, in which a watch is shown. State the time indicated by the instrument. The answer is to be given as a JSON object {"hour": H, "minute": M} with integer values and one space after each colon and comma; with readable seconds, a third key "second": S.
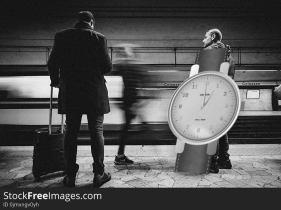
{"hour": 1, "minute": 0}
